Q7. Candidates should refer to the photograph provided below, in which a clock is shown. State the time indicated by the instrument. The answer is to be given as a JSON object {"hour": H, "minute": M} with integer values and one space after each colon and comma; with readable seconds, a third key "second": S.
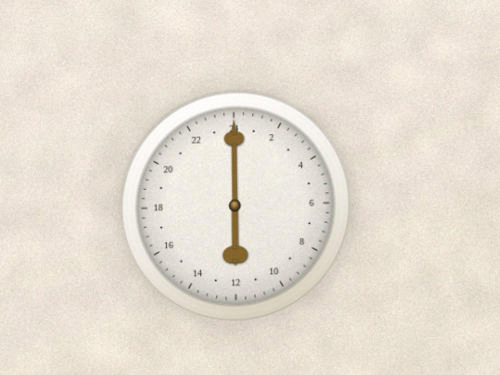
{"hour": 12, "minute": 0}
